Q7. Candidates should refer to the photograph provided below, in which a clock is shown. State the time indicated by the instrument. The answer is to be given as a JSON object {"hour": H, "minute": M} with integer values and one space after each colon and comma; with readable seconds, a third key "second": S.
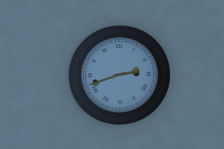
{"hour": 2, "minute": 42}
